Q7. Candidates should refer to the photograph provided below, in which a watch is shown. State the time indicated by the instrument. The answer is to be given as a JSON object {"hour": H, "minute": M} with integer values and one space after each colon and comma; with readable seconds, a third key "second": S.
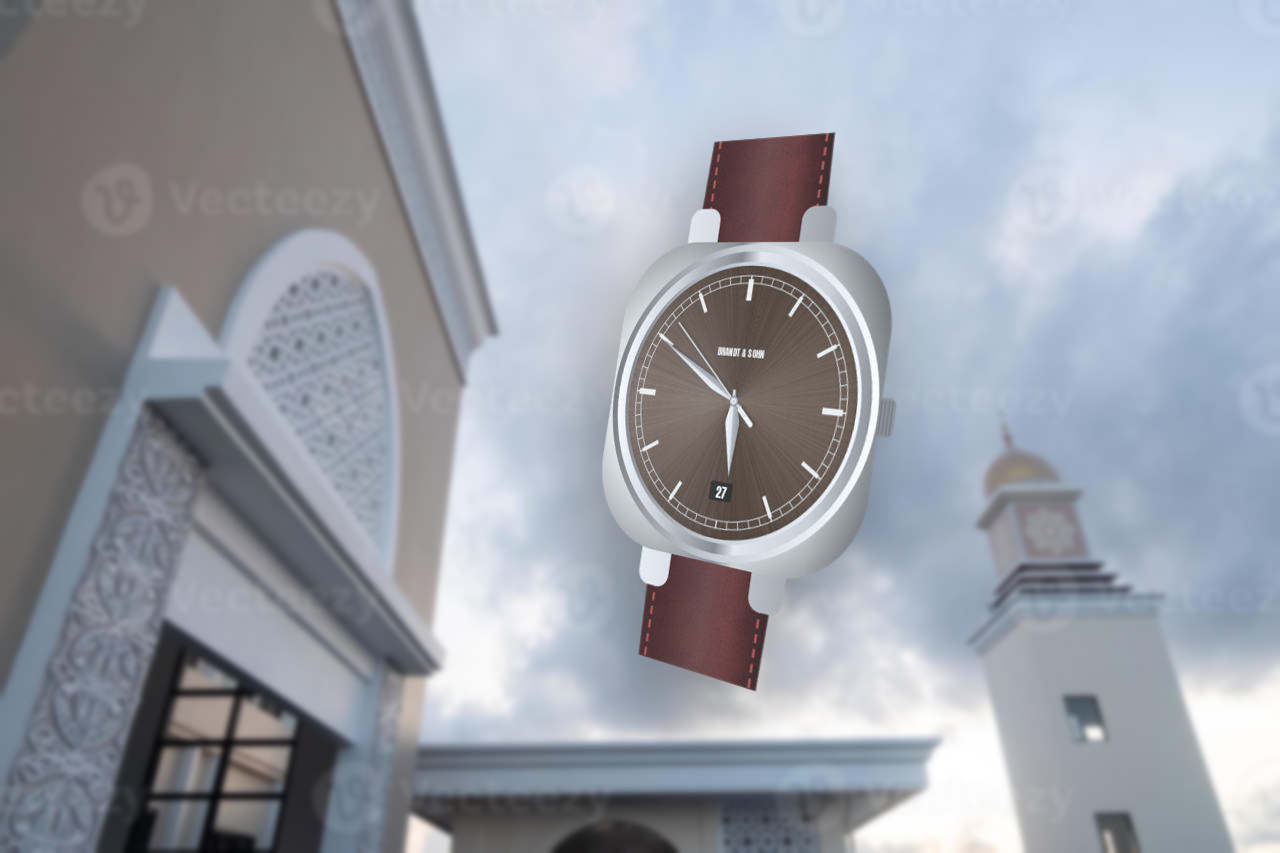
{"hour": 5, "minute": 49, "second": 52}
